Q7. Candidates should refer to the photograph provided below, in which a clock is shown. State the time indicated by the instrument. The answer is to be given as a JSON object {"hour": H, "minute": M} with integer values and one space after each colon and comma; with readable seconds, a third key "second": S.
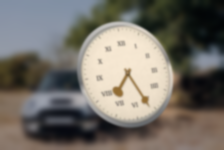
{"hour": 7, "minute": 26}
